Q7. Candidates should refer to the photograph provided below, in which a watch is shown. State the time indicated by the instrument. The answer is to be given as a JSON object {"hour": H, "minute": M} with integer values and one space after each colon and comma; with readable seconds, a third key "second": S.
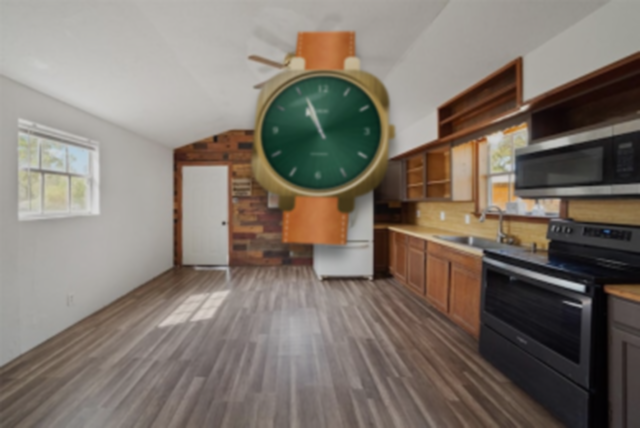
{"hour": 10, "minute": 56}
